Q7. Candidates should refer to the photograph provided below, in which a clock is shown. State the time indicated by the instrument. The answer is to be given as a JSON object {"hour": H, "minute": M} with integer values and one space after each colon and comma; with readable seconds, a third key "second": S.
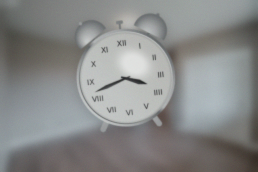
{"hour": 3, "minute": 42}
